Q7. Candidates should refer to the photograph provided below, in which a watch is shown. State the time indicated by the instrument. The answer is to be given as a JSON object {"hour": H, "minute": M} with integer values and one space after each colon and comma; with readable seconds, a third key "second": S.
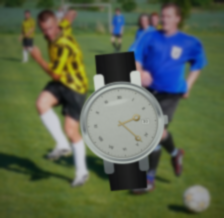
{"hour": 2, "minute": 23}
